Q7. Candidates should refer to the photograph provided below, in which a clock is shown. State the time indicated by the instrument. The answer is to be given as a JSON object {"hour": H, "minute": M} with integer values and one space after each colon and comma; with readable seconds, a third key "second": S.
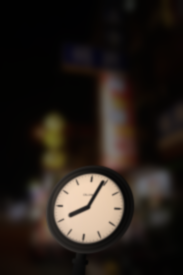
{"hour": 8, "minute": 4}
